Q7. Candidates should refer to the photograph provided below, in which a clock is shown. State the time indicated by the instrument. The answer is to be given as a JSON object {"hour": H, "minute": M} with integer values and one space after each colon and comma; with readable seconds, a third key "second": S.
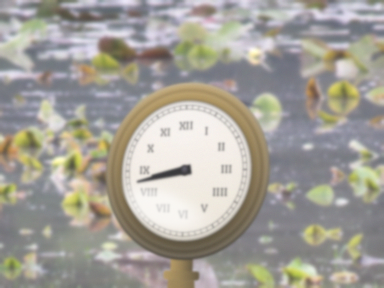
{"hour": 8, "minute": 43}
